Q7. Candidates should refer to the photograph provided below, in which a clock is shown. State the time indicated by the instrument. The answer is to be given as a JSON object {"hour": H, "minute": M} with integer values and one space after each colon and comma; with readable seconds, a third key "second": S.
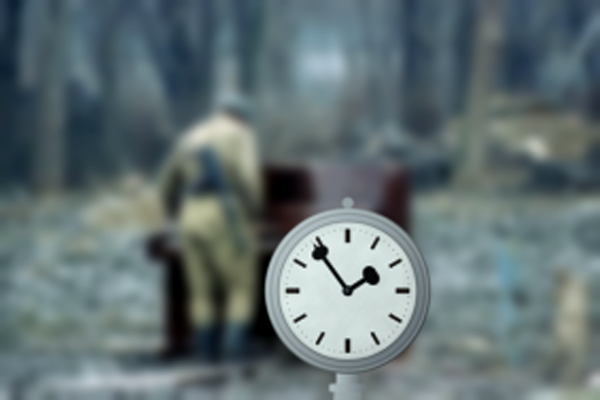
{"hour": 1, "minute": 54}
